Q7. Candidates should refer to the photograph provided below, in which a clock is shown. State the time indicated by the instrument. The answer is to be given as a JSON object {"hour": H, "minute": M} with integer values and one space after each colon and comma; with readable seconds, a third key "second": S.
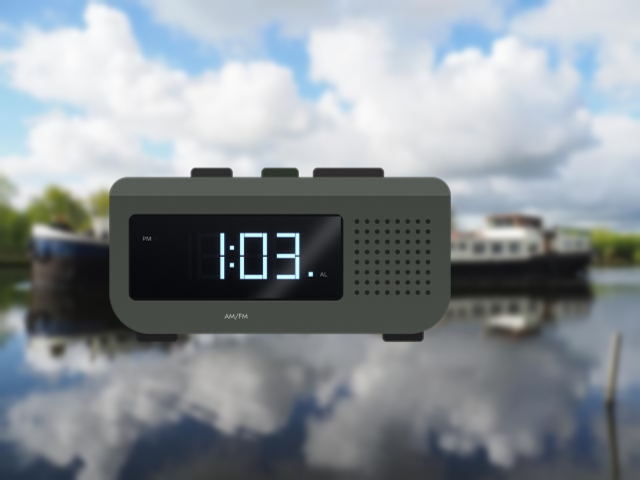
{"hour": 1, "minute": 3}
